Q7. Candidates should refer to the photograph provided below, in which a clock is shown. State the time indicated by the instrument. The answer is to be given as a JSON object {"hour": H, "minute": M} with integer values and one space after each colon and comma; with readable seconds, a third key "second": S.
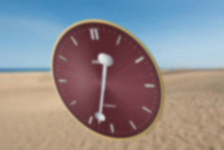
{"hour": 12, "minute": 33}
